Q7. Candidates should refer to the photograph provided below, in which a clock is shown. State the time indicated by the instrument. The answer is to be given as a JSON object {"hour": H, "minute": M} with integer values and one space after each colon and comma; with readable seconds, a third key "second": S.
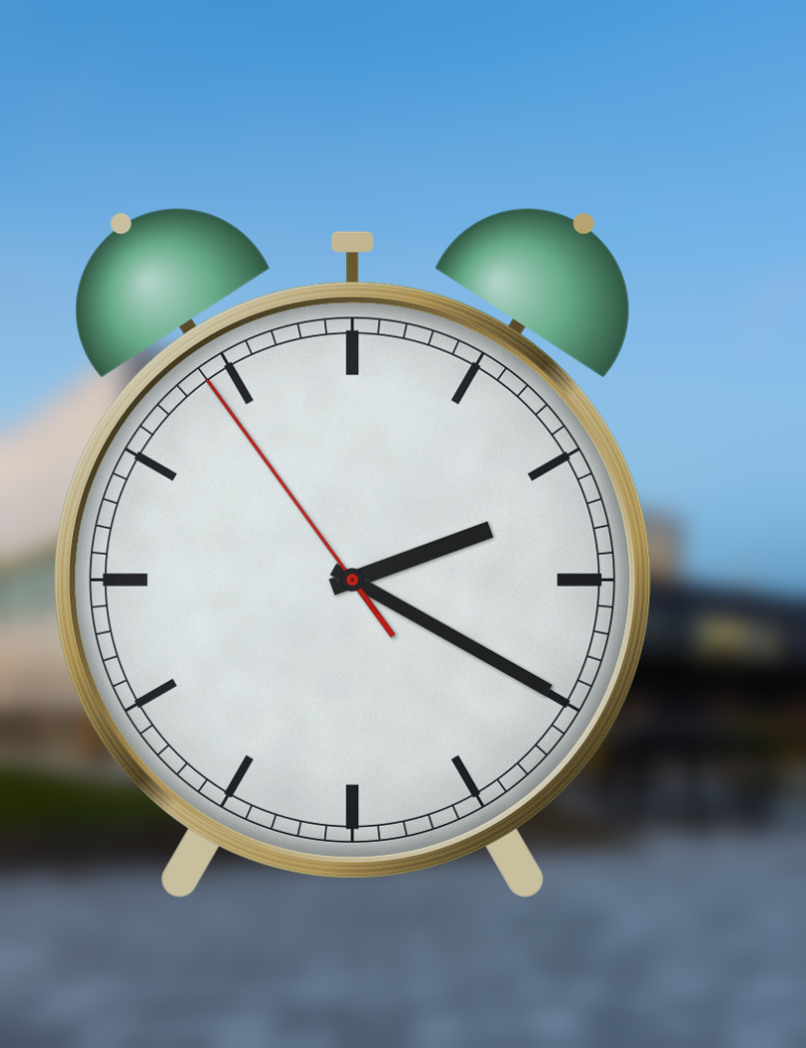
{"hour": 2, "minute": 19, "second": 54}
